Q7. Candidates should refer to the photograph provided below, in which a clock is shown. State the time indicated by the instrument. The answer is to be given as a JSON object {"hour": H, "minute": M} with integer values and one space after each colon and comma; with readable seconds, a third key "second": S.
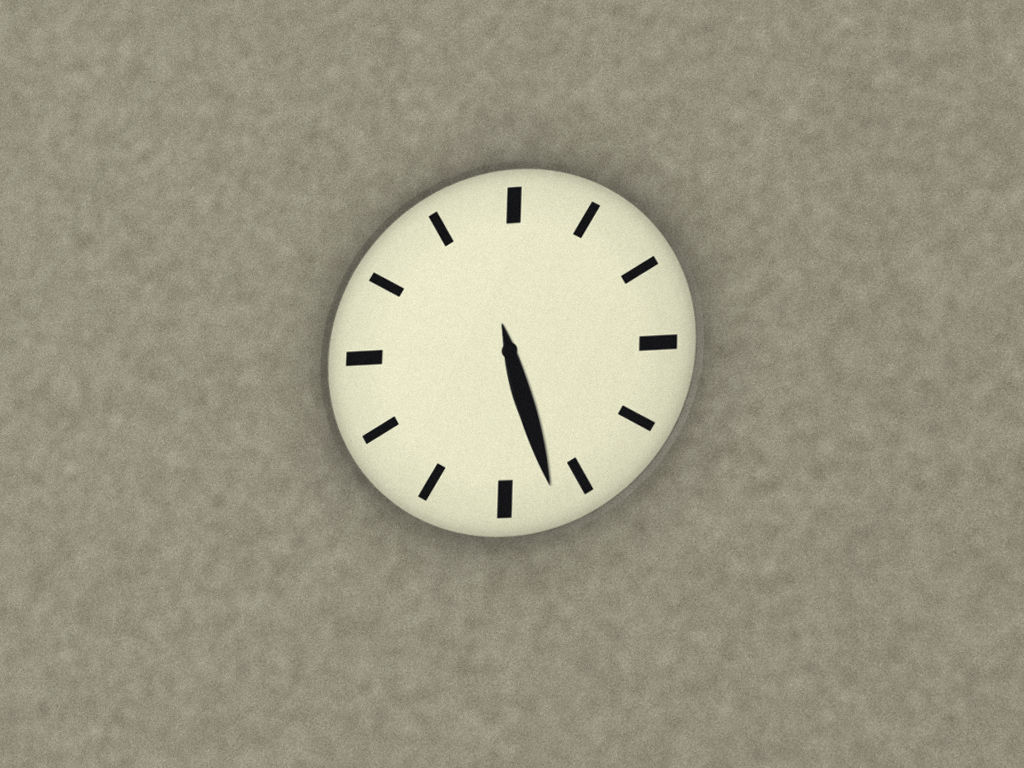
{"hour": 5, "minute": 27}
